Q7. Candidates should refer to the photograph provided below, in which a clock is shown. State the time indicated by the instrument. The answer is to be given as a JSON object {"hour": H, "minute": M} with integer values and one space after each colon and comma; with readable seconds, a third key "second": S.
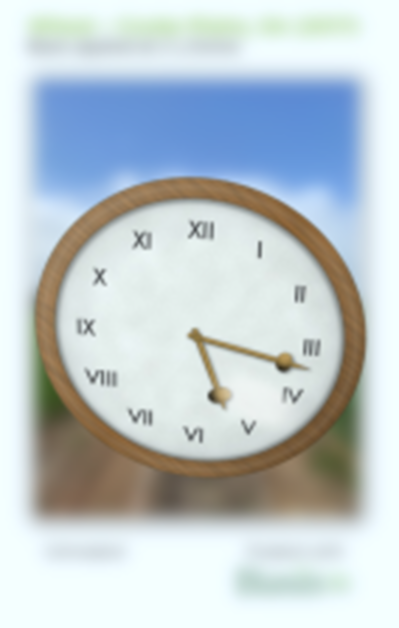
{"hour": 5, "minute": 17}
